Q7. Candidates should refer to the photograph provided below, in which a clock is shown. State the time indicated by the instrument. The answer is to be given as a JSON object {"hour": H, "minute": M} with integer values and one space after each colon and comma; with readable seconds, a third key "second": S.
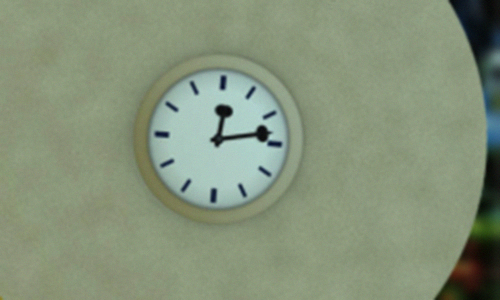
{"hour": 12, "minute": 13}
